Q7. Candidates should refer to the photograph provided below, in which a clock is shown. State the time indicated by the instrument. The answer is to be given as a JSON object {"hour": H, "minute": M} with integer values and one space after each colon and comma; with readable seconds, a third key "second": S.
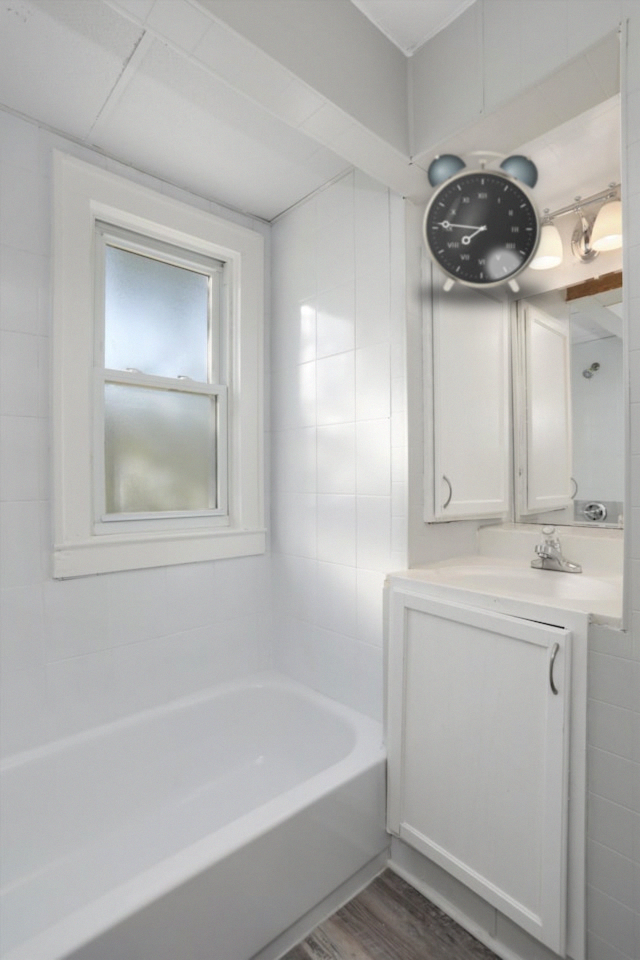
{"hour": 7, "minute": 46}
